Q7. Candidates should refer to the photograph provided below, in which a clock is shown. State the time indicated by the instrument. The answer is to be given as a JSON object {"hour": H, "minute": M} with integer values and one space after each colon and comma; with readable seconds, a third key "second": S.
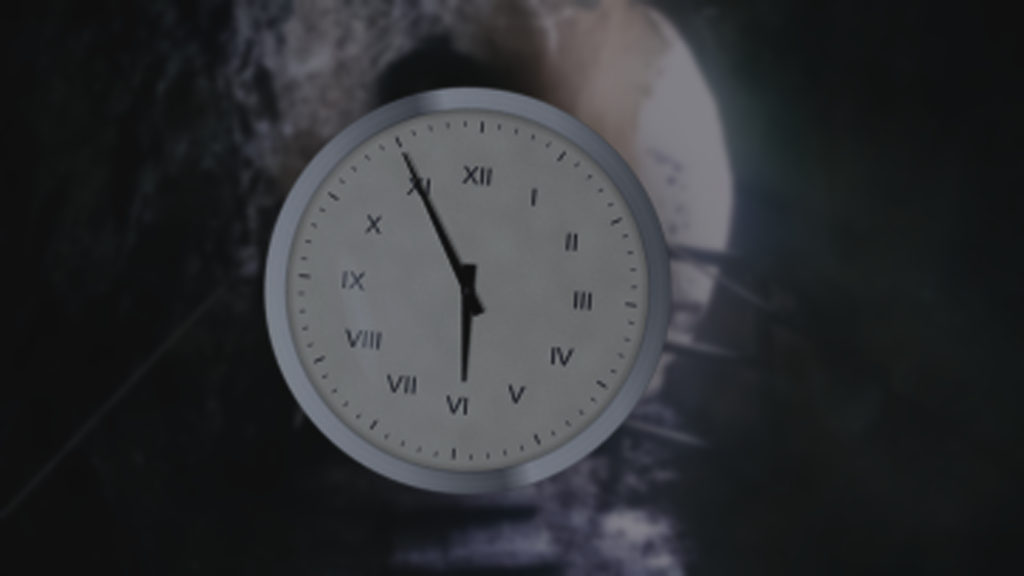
{"hour": 5, "minute": 55}
